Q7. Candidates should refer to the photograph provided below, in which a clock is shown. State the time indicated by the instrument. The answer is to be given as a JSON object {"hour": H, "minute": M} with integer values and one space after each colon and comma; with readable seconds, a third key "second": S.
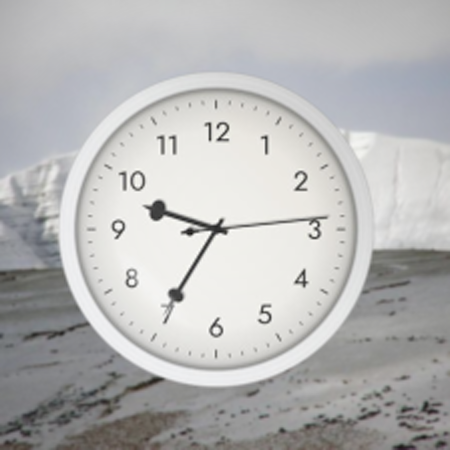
{"hour": 9, "minute": 35, "second": 14}
